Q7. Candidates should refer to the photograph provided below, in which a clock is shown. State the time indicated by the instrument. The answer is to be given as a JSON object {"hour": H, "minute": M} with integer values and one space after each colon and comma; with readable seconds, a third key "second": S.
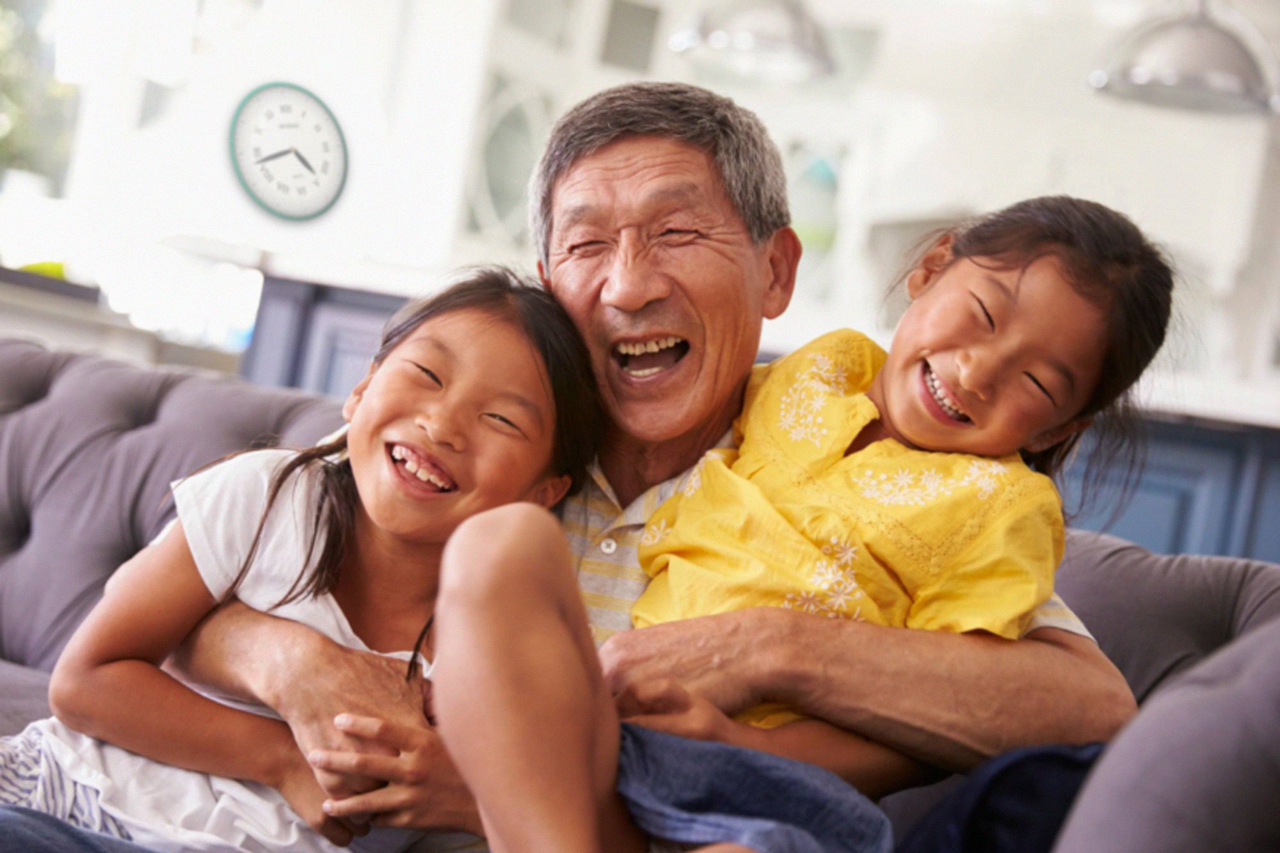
{"hour": 4, "minute": 43}
